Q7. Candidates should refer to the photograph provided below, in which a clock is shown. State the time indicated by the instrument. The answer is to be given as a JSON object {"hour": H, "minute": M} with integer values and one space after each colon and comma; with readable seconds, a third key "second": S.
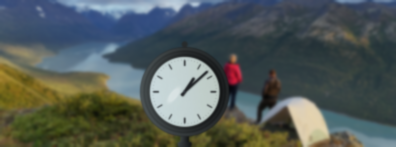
{"hour": 1, "minute": 8}
